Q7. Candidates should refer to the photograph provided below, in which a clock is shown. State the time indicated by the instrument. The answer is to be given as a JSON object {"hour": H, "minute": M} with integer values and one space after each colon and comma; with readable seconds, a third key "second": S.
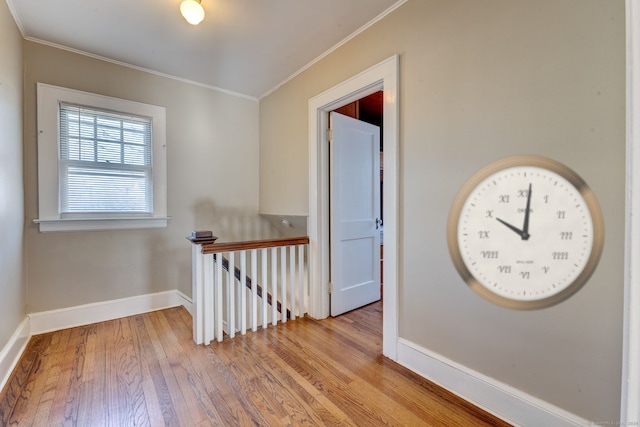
{"hour": 10, "minute": 1}
